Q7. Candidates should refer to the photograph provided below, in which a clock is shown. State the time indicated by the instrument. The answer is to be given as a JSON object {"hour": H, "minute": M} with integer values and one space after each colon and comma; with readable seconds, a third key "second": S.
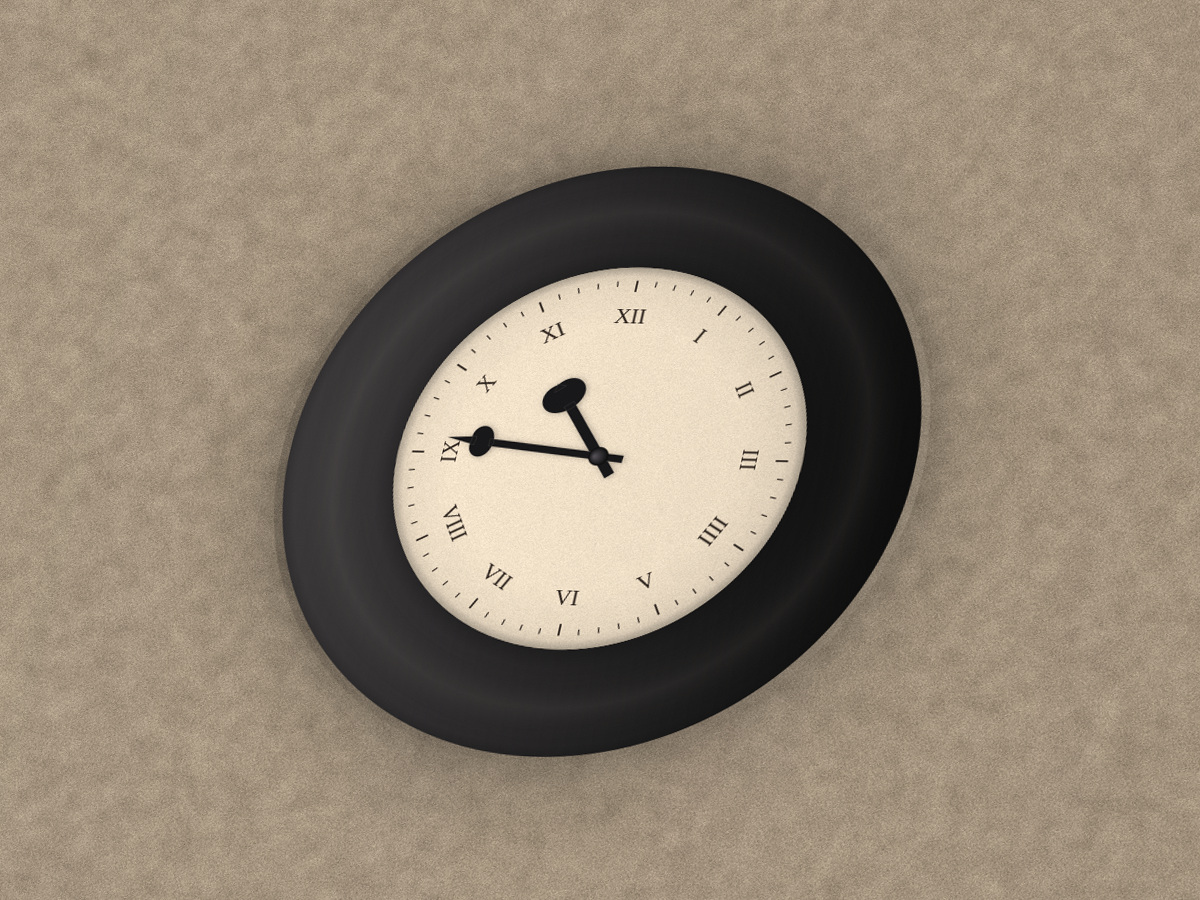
{"hour": 10, "minute": 46}
